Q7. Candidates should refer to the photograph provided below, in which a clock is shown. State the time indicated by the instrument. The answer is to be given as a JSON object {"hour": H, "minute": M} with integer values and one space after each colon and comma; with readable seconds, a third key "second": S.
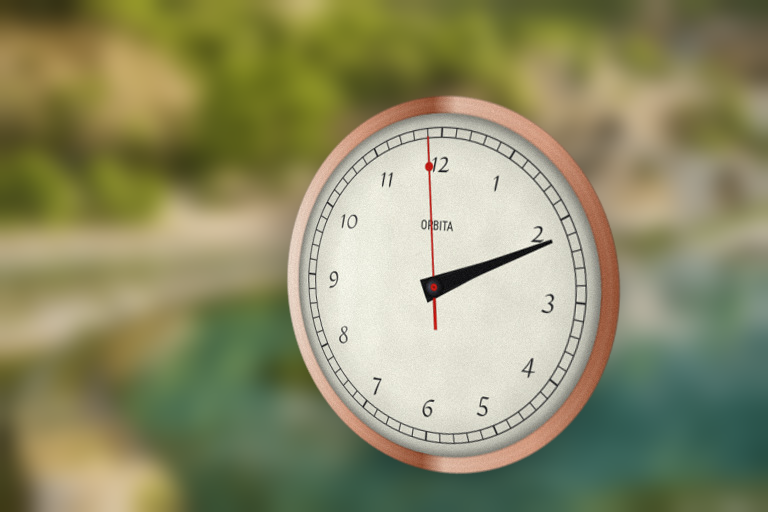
{"hour": 2, "minute": 10, "second": 59}
